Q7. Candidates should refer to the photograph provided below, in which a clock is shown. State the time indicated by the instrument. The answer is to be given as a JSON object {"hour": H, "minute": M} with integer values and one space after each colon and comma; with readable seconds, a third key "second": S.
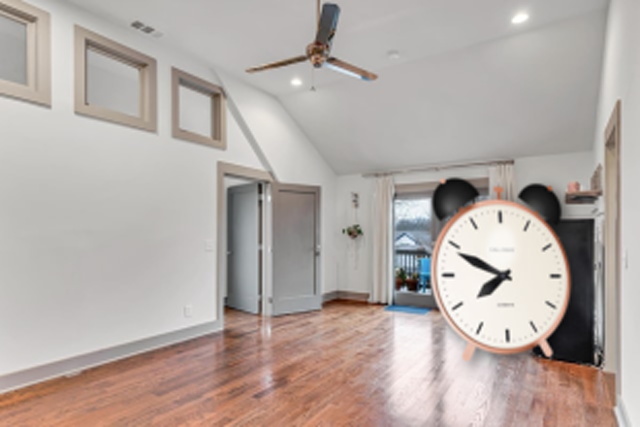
{"hour": 7, "minute": 49}
